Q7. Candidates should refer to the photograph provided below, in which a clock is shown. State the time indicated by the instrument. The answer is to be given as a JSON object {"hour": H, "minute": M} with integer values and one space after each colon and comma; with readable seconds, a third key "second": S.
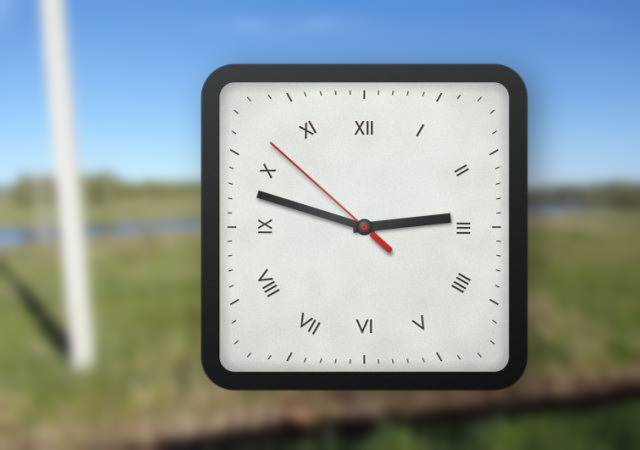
{"hour": 2, "minute": 47, "second": 52}
